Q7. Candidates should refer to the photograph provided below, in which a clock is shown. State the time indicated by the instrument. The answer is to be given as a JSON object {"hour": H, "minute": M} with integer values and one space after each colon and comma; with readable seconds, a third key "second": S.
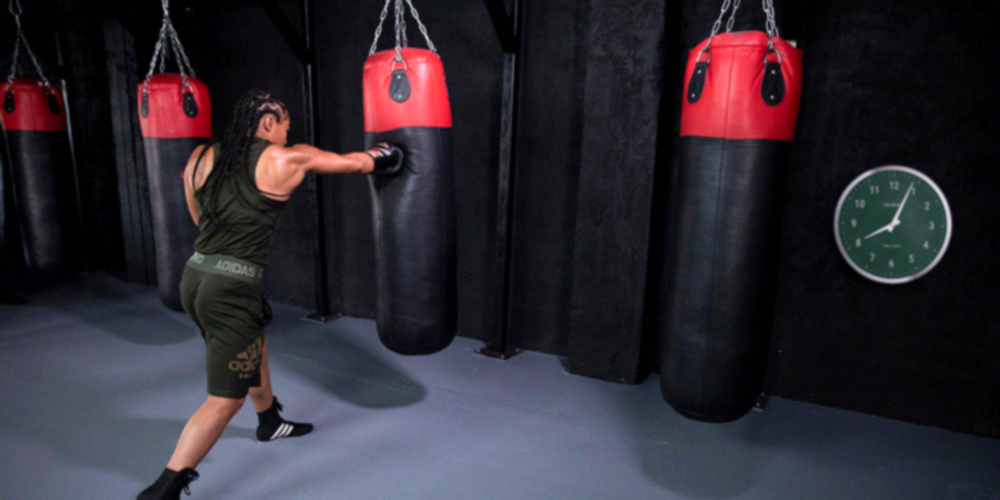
{"hour": 8, "minute": 4}
